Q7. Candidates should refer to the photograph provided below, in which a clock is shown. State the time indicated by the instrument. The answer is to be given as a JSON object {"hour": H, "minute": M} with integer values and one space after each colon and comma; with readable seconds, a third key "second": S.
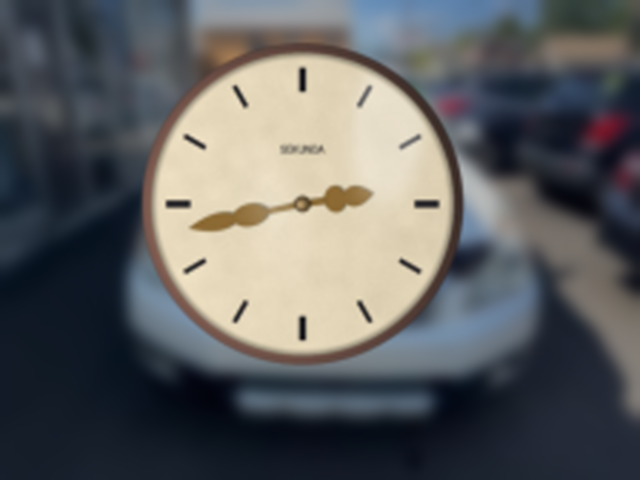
{"hour": 2, "minute": 43}
